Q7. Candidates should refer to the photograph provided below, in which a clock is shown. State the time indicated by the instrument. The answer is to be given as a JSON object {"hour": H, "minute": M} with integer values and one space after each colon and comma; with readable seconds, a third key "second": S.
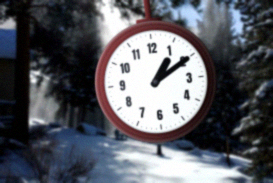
{"hour": 1, "minute": 10}
